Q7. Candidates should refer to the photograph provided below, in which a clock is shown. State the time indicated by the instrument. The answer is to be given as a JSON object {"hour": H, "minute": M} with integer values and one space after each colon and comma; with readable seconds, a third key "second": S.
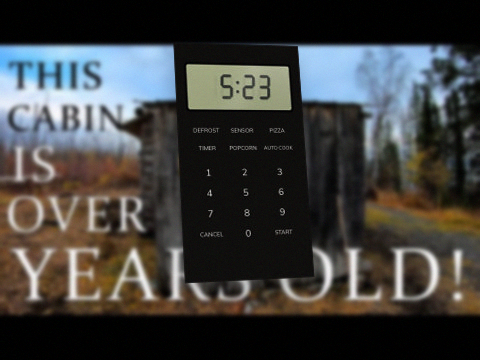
{"hour": 5, "minute": 23}
